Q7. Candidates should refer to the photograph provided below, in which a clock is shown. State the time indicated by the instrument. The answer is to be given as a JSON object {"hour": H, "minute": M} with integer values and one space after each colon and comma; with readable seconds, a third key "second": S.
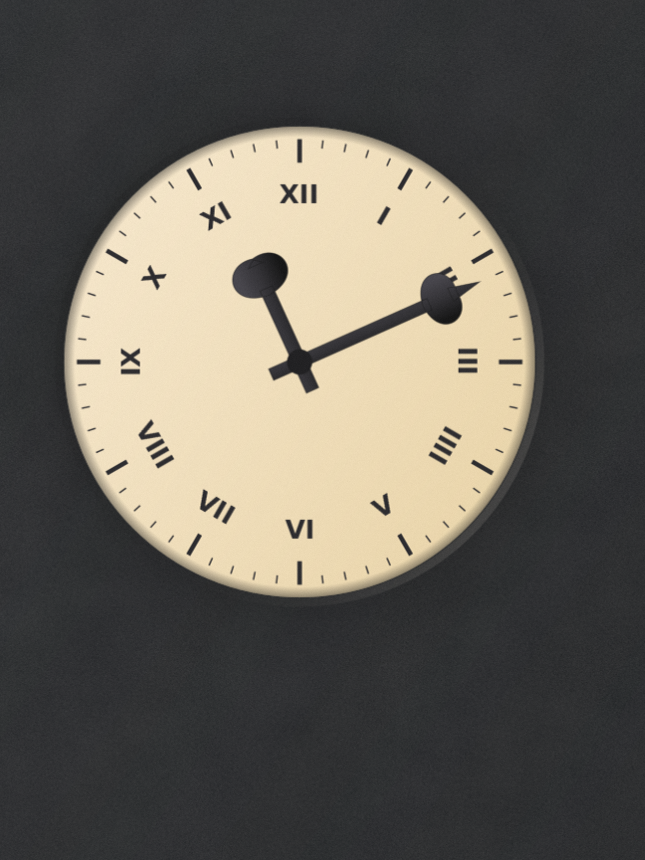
{"hour": 11, "minute": 11}
